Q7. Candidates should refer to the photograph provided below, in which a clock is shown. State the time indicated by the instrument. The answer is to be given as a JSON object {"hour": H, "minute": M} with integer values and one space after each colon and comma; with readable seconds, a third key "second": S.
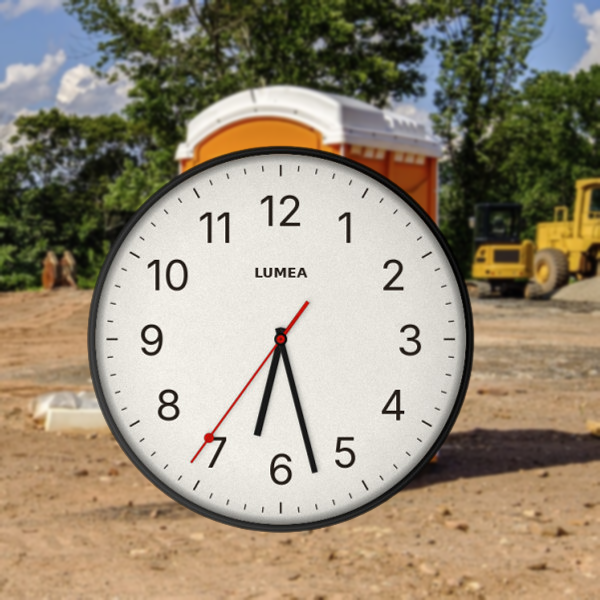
{"hour": 6, "minute": 27, "second": 36}
